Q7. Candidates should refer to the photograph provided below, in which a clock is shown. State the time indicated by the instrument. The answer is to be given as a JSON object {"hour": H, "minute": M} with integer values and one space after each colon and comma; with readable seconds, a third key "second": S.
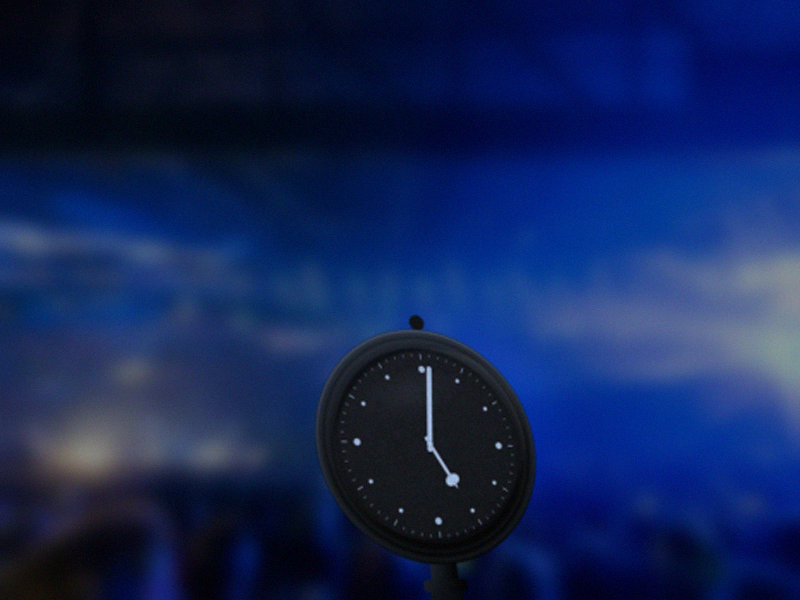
{"hour": 5, "minute": 1}
